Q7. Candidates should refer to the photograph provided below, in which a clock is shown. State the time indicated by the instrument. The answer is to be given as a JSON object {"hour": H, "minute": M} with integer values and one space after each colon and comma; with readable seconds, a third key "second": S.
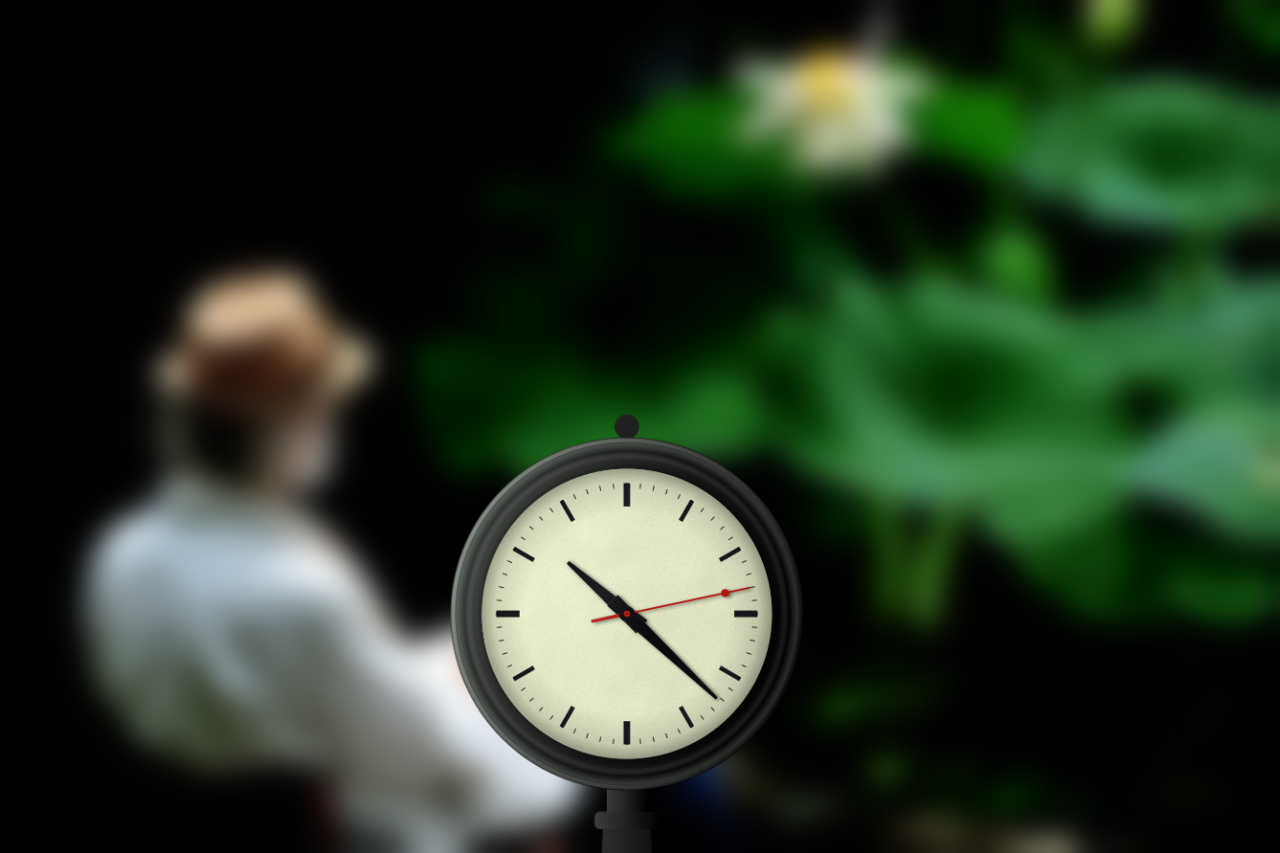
{"hour": 10, "minute": 22, "second": 13}
